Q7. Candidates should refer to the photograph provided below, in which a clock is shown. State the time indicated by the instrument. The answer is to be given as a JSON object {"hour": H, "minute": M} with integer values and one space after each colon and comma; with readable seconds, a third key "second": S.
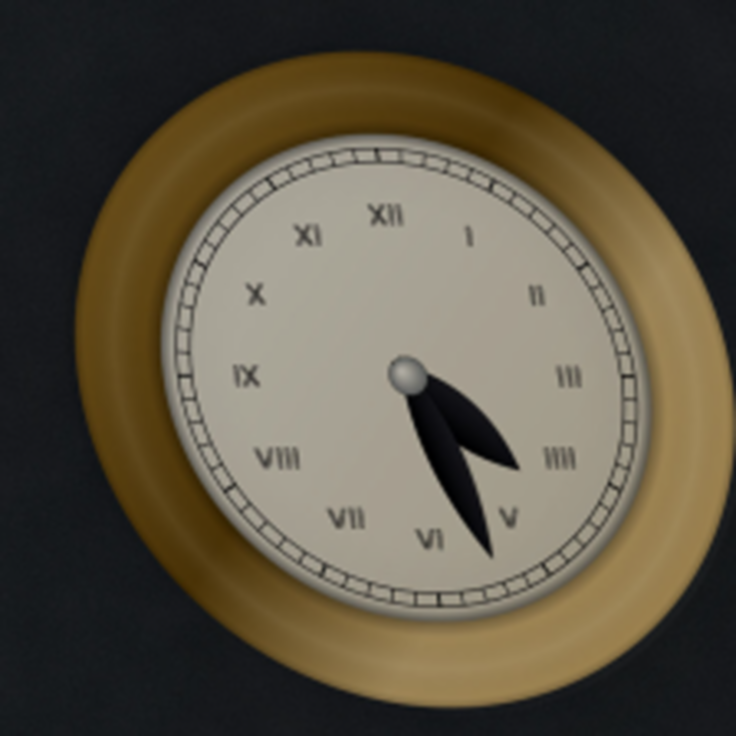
{"hour": 4, "minute": 27}
